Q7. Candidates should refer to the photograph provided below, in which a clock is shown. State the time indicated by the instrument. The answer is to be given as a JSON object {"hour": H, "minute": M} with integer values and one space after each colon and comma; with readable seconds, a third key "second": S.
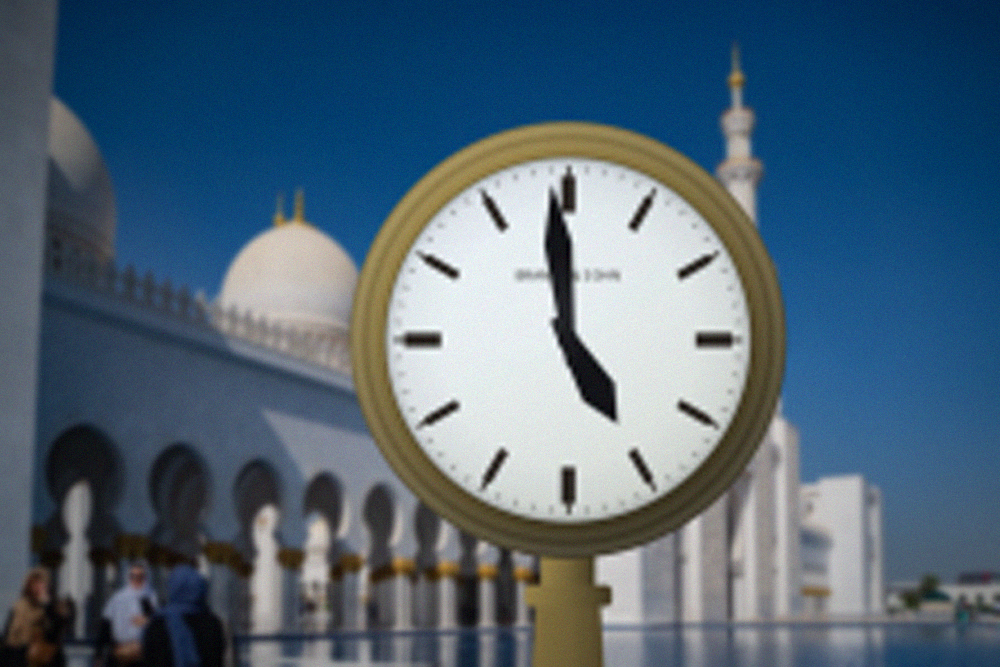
{"hour": 4, "minute": 59}
